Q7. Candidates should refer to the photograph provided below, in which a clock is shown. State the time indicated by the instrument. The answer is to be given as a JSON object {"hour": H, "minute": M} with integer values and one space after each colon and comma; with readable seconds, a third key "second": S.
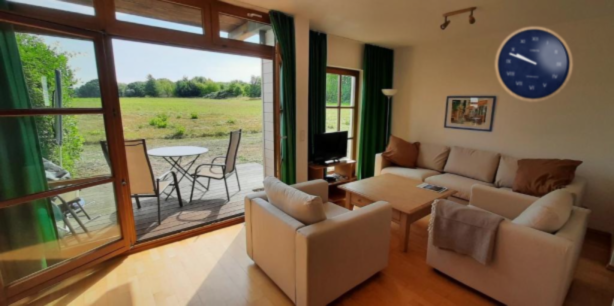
{"hour": 9, "minute": 48}
